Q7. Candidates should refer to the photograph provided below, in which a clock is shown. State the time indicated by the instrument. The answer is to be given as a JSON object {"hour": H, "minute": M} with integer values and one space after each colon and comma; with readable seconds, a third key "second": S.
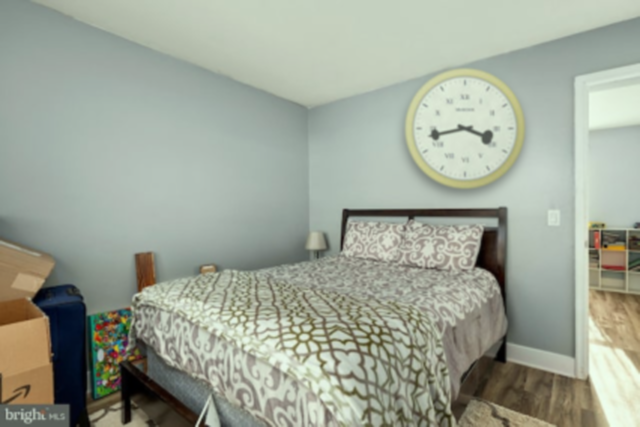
{"hour": 3, "minute": 43}
